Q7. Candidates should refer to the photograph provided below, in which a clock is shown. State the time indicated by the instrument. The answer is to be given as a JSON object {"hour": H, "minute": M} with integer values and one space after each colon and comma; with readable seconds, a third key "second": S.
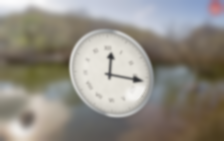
{"hour": 12, "minute": 16}
